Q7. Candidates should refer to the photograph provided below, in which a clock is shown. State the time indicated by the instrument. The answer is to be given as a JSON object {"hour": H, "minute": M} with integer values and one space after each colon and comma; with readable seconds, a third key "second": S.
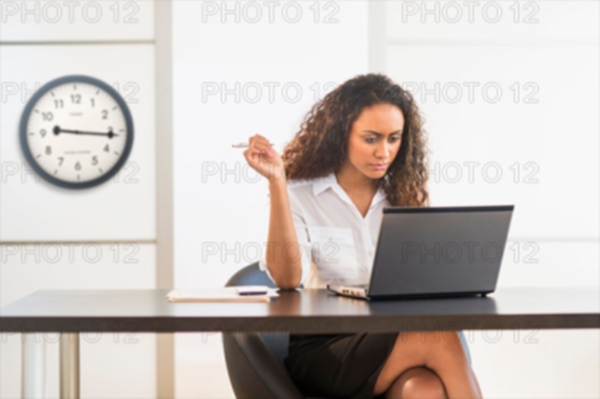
{"hour": 9, "minute": 16}
